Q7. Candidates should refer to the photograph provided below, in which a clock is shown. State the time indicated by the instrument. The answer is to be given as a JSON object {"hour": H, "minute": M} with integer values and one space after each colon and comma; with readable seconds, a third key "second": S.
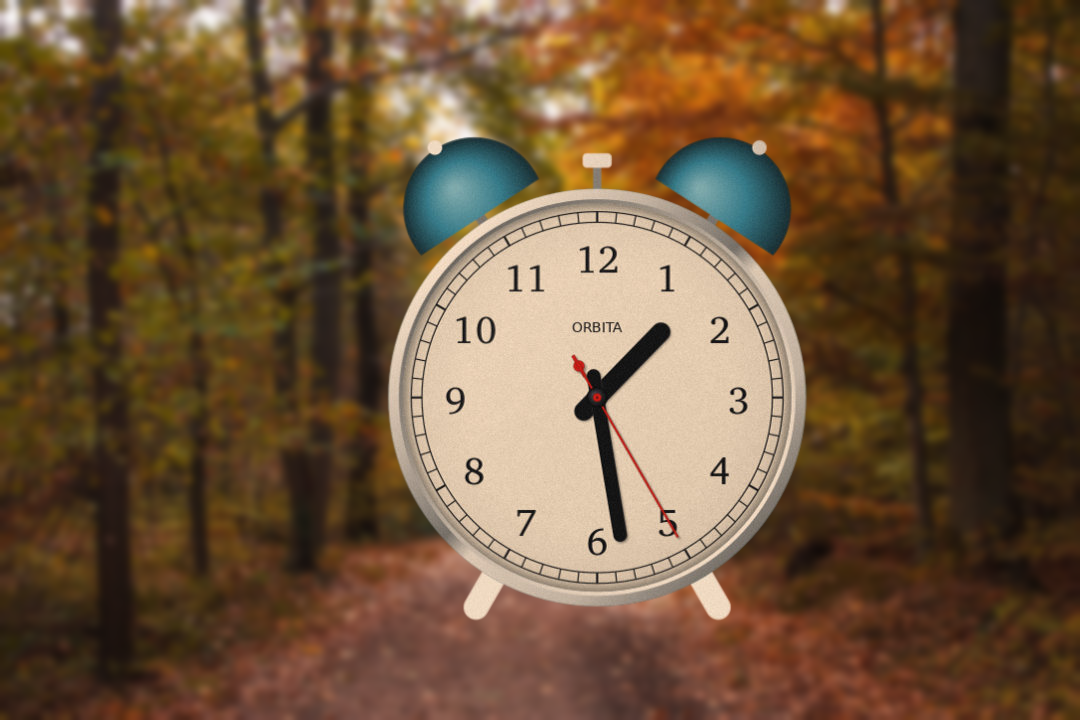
{"hour": 1, "minute": 28, "second": 25}
